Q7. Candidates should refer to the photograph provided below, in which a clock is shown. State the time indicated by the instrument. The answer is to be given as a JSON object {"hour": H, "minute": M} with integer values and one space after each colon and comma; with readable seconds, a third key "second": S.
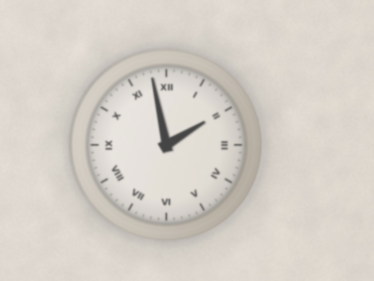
{"hour": 1, "minute": 58}
